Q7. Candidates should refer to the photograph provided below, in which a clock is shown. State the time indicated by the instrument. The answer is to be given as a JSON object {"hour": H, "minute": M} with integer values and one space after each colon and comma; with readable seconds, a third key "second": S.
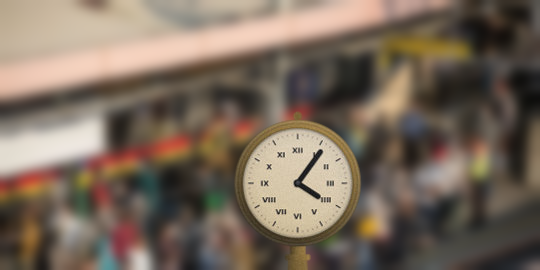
{"hour": 4, "minute": 6}
